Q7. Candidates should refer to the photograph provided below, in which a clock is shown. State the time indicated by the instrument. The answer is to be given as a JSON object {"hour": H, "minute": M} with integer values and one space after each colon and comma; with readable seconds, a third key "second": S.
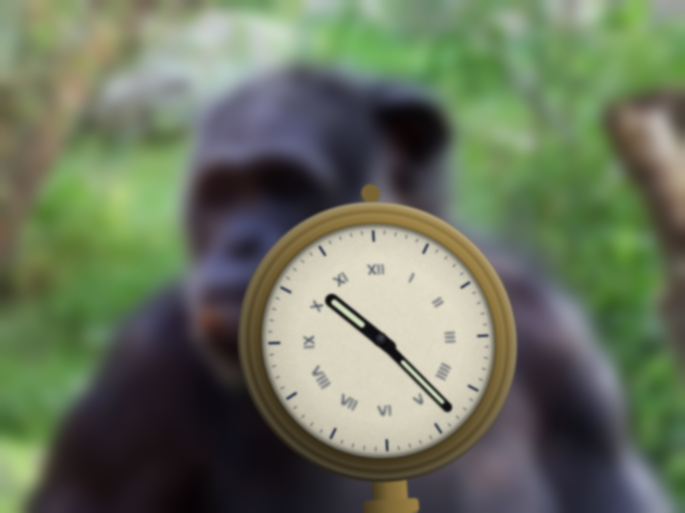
{"hour": 10, "minute": 23}
